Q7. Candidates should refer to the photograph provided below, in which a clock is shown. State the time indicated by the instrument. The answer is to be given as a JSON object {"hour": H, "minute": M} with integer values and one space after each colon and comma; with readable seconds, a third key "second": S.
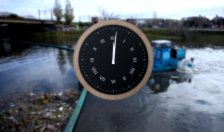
{"hour": 12, "minute": 1}
